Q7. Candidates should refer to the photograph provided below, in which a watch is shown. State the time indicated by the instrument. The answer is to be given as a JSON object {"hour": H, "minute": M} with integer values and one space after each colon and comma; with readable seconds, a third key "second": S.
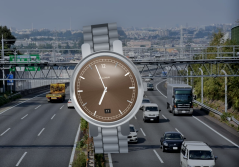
{"hour": 6, "minute": 57}
